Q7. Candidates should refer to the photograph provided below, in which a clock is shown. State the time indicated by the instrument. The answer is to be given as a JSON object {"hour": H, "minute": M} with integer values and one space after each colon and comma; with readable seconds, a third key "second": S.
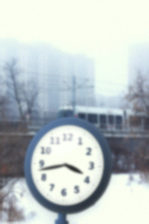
{"hour": 3, "minute": 43}
